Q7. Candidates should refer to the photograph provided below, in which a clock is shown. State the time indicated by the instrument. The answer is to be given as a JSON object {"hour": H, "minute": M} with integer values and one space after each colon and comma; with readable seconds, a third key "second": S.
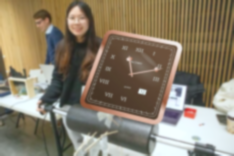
{"hour": 11, "minute": 11}
